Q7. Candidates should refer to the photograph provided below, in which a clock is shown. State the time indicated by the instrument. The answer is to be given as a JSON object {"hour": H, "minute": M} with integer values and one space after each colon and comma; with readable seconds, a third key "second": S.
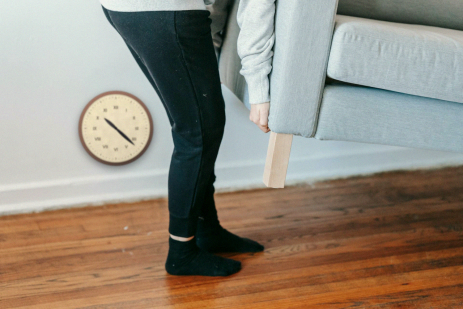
{"hour": 10, "minute": 22}
